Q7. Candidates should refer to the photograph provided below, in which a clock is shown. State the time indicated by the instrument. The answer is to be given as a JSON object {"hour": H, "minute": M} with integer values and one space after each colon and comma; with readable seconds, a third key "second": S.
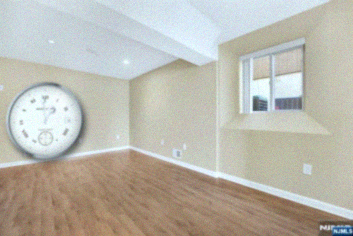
{"hour": 12, "minute": 59}
